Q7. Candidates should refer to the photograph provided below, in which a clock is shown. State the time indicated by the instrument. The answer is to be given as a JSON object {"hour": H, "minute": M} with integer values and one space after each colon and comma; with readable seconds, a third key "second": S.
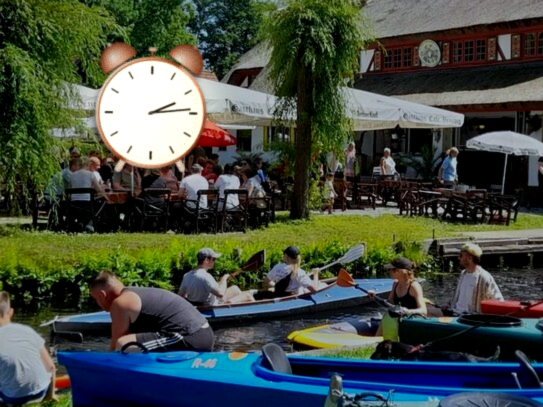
{"hour": 2, "minute": 14}
